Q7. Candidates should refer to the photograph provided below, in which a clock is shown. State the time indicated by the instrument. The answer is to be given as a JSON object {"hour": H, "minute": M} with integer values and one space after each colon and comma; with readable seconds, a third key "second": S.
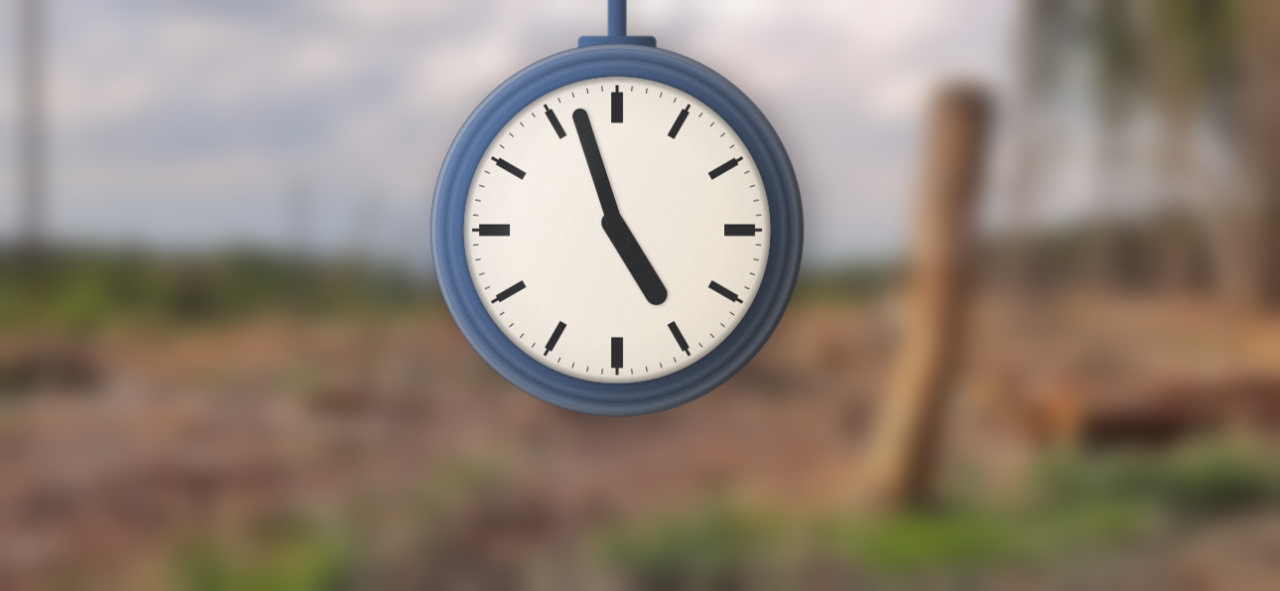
{"hour": 4, "minute": 57}
